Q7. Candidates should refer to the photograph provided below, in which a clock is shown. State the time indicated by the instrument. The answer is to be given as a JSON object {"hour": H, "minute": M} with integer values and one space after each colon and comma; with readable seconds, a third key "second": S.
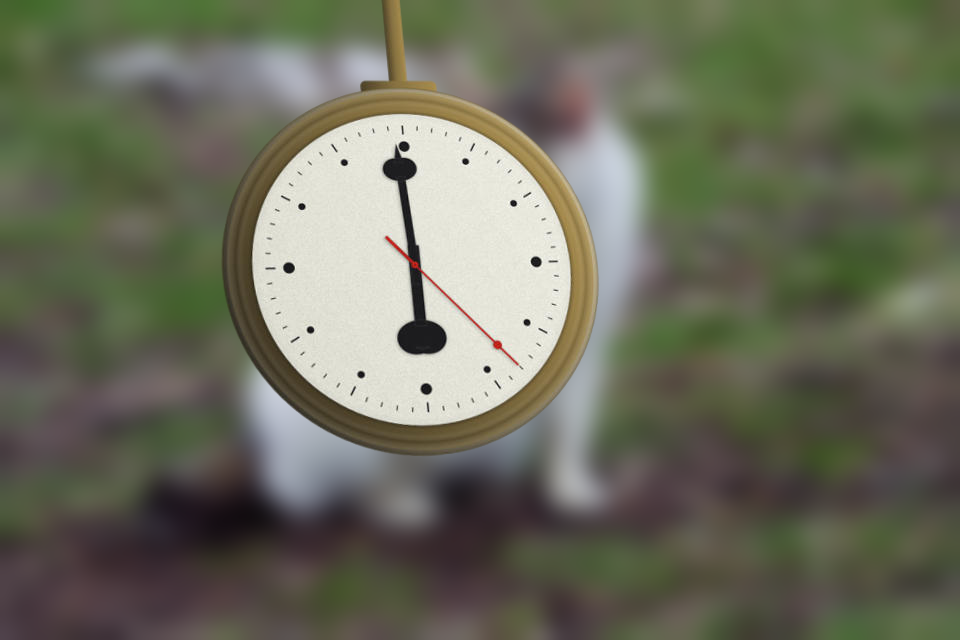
{"hour": 5, "minute": 59, "second": 23}
